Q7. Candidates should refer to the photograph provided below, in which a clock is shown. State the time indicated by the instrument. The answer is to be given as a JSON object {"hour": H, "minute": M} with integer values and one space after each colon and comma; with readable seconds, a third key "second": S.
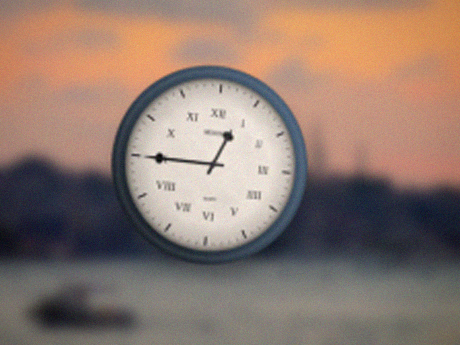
{"hour": 12, "minute": 45}
